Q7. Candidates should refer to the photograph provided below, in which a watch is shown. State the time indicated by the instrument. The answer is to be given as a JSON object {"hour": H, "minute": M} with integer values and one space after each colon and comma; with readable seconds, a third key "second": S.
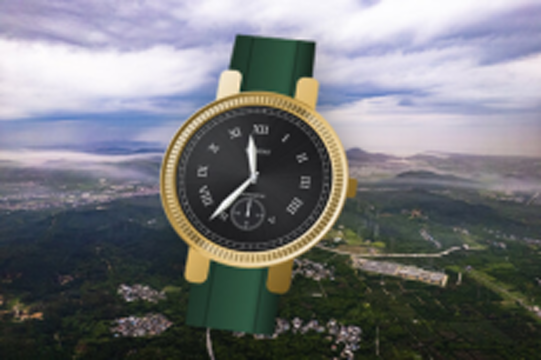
{"hour": 11, "minute": 36}
